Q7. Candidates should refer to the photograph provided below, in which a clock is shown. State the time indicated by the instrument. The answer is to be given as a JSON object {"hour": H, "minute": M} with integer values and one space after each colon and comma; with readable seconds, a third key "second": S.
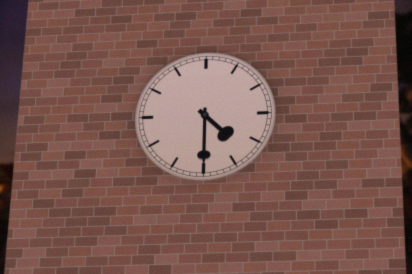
{"hour": 4, "minute": 30}
